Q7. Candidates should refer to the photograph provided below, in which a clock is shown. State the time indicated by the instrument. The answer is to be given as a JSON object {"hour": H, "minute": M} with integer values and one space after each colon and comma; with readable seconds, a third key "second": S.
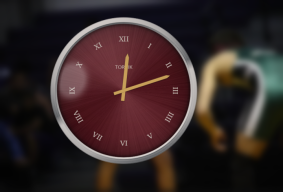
{"hour": 12, "minute": 12}
